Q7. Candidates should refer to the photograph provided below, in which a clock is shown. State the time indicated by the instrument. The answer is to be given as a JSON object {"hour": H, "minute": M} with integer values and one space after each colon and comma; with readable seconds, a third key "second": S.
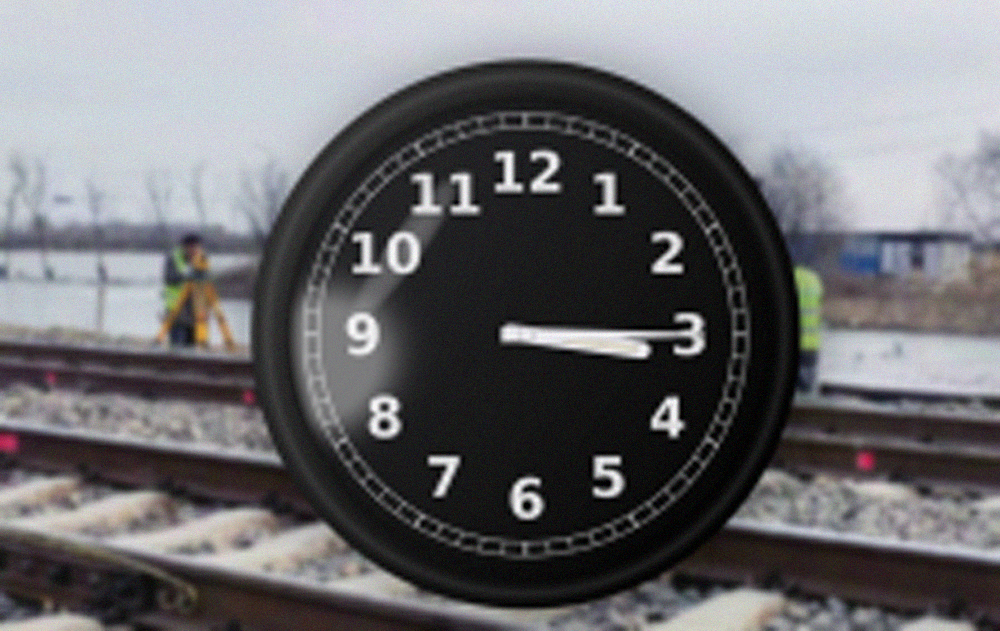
{"hour": 3, "minute": 15}
